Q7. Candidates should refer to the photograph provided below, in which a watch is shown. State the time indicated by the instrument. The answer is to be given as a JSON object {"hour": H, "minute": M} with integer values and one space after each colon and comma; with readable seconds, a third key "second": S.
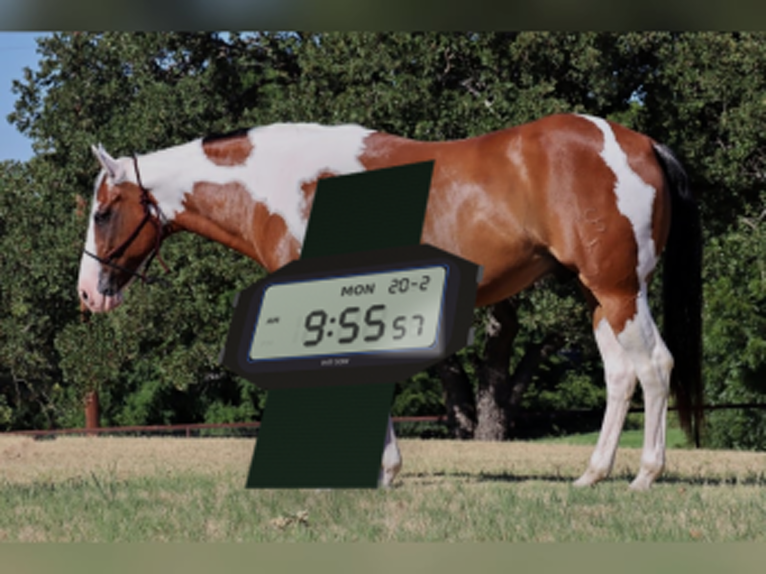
{"hour": 9, "minute": 55, "second": 57}
